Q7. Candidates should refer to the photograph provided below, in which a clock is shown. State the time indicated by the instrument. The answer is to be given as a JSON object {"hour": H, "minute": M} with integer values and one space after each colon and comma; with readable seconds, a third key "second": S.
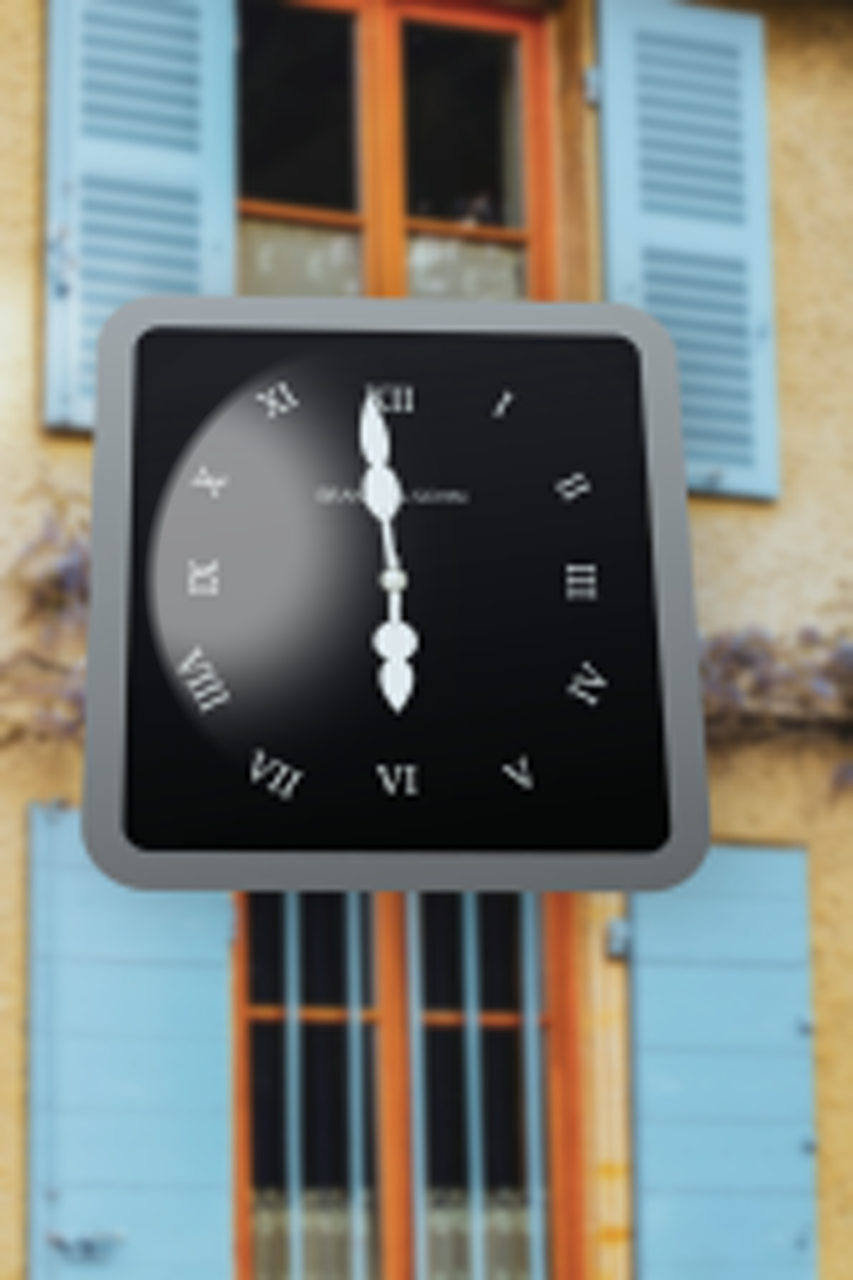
{"hour": 5, "minute": 59}
